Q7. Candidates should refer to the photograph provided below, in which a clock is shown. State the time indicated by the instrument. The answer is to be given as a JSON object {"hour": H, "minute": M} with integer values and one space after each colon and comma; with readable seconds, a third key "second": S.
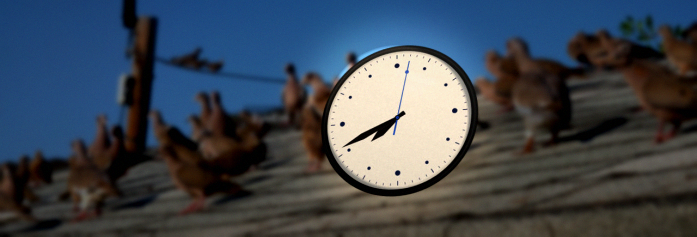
{"hour": 7, "minute": 41, "second": 2}
